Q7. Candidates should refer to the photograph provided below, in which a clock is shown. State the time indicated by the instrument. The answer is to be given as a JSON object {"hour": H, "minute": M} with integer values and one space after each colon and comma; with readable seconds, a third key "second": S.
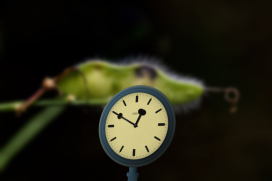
{"hour": 12, "minute": 50}
